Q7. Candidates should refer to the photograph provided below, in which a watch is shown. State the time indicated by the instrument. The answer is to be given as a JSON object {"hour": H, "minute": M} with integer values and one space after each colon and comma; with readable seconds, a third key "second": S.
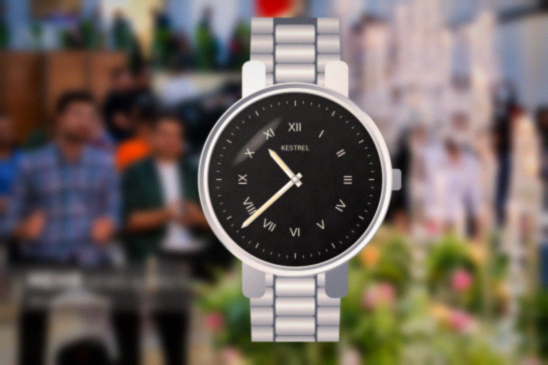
{"hour": 10, "minute": 38}
